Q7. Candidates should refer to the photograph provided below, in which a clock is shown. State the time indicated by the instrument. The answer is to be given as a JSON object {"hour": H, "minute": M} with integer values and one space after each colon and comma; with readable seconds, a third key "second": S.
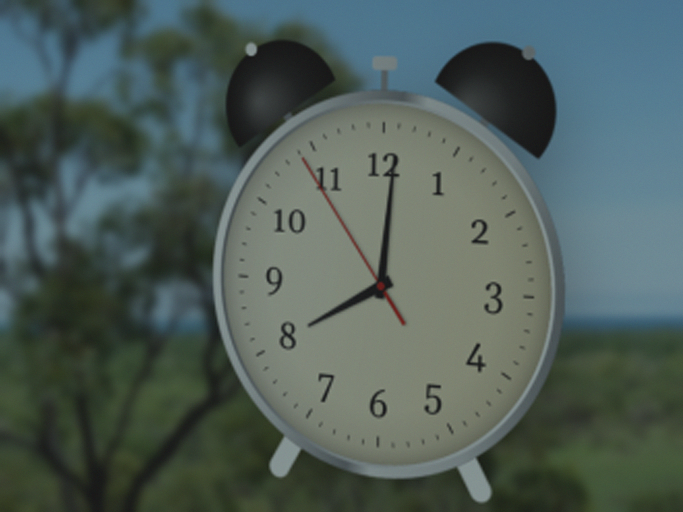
{"hour": 8, "minute": 0, "second": 54}
